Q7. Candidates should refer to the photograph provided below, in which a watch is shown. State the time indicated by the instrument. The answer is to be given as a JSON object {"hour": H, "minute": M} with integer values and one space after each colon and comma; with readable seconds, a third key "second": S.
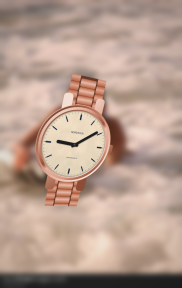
{"hour": 9, "minute": 9}
